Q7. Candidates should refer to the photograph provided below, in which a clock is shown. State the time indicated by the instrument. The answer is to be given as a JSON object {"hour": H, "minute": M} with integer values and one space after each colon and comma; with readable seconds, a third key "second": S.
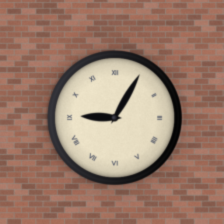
{"hour": 9, "minute": 5}
